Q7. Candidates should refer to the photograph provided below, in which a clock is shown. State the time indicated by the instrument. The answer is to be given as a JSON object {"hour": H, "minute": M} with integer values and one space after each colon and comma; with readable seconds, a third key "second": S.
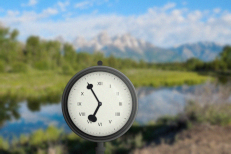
{"hour": 6, "minute": 55}
